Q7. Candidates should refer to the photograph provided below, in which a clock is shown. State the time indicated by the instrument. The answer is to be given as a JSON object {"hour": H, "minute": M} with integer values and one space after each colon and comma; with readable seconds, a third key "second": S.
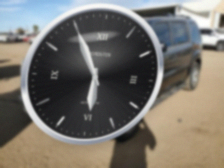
{"hour": 5, "minute": 55}
